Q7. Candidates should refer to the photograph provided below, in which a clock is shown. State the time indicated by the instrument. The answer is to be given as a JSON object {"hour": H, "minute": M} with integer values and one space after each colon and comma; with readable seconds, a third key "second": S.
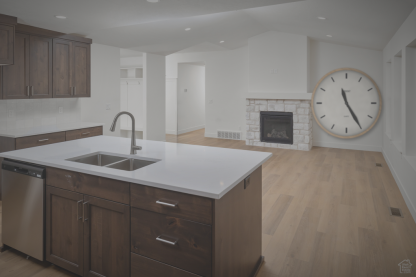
{"hour": 11, "minute": 25}
